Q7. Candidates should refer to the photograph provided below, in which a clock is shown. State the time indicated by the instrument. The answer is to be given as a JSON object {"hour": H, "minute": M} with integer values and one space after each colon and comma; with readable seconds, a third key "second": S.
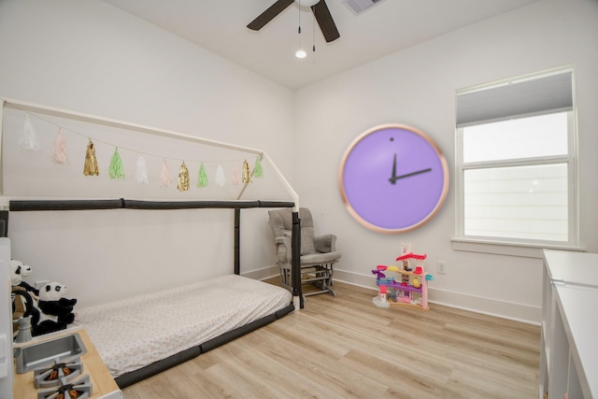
{"hour": 12, "minute": 13}
